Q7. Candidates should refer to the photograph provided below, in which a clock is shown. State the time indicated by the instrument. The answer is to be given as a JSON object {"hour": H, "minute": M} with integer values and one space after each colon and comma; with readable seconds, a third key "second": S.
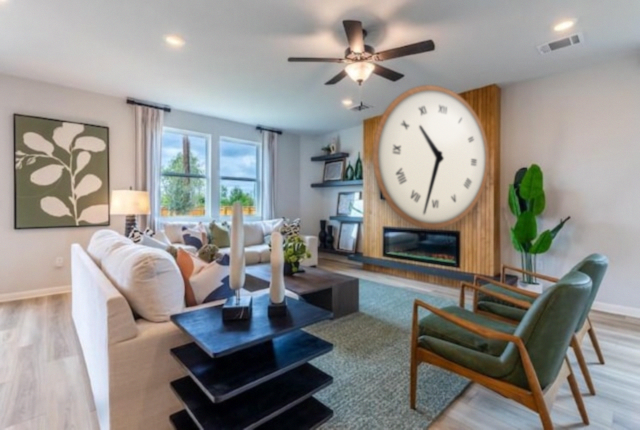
{"hour": 10, "minute": 32}
